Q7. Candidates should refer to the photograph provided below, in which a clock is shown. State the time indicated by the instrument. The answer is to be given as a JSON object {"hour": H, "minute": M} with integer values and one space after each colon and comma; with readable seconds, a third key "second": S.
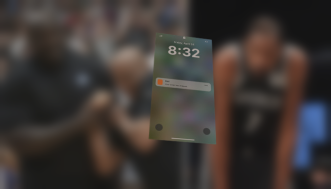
{"hour": 8, "minute": 32}
